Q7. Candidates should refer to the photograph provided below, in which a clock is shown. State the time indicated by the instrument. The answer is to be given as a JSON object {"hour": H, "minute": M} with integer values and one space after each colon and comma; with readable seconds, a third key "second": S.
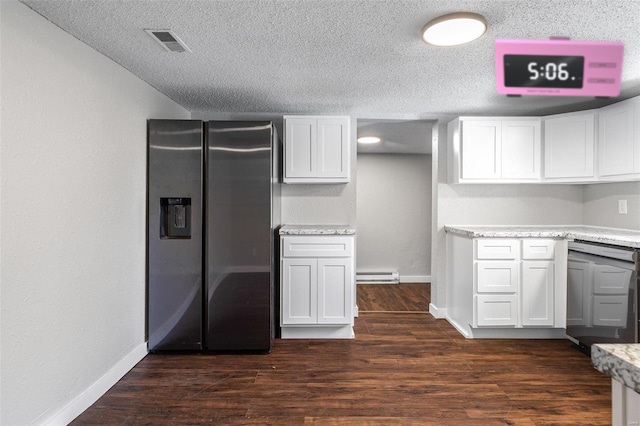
{"hour": 5, "minute": 6}
